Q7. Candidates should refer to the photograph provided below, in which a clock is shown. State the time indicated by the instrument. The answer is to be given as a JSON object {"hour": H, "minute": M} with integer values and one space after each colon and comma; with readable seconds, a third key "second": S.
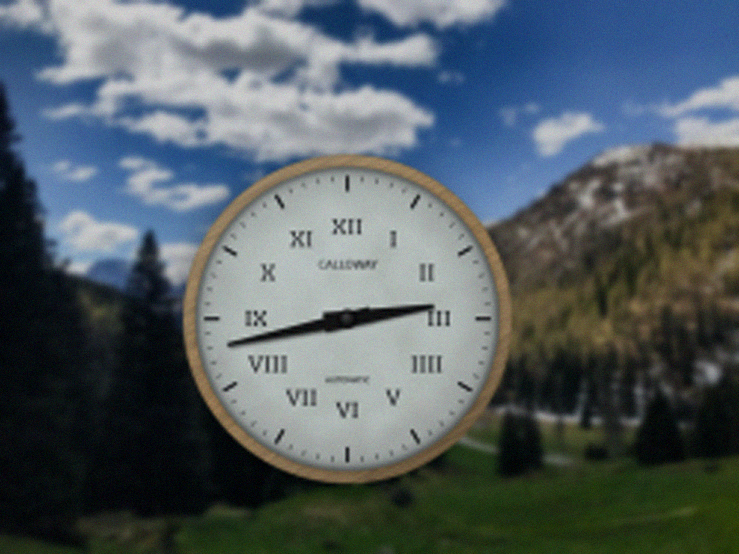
{"hour": 2, "minute": 43}
